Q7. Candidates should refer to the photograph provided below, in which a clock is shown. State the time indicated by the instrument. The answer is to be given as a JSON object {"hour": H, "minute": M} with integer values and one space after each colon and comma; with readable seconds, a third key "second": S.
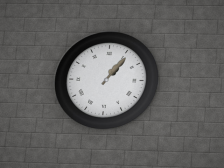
{"hour": 1, "minute": 6}
